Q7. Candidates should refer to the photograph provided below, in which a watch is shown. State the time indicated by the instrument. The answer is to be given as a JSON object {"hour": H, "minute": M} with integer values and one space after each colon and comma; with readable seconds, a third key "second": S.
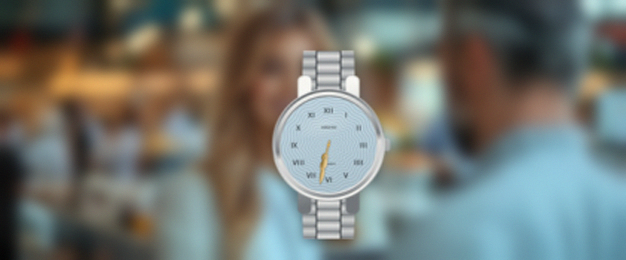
{"hour": 6, "minute": 32}
